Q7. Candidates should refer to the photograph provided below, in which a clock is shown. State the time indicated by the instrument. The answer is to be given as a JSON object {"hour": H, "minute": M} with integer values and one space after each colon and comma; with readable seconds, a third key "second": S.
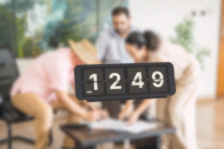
{"hour": 12, "minute": 49}
